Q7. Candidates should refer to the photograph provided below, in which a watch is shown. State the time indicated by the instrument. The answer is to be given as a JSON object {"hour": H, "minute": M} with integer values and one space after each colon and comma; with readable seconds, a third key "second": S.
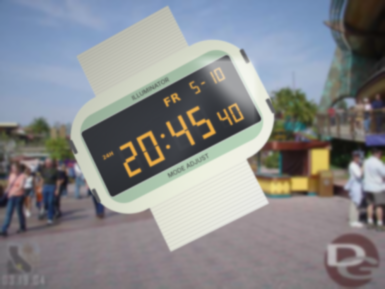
{"hour": 20, "minute": 45, "second": 40}
